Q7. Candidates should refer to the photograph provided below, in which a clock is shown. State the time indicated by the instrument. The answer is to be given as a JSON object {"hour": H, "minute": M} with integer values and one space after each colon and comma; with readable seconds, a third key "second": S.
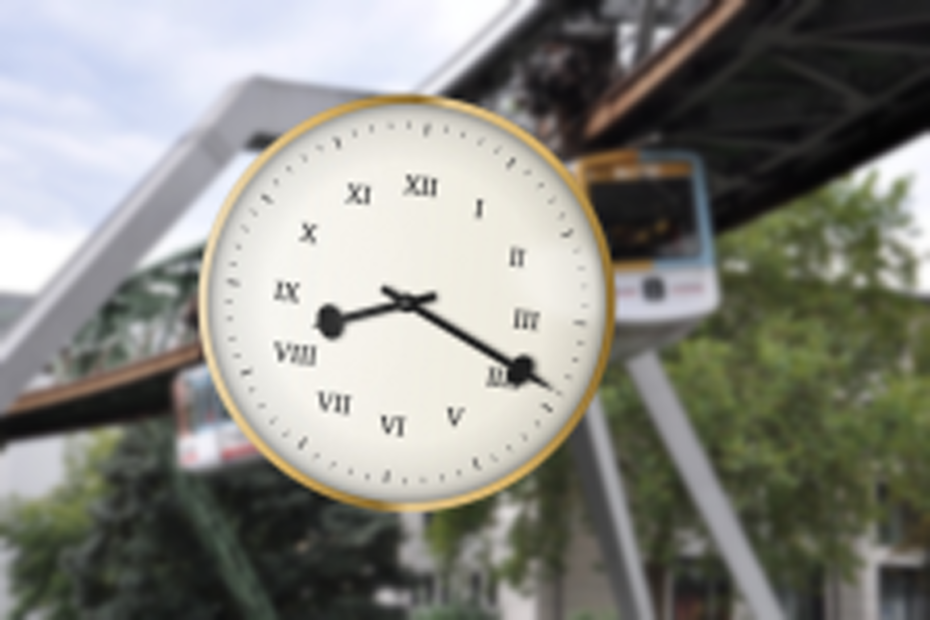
{"hour": 8, "minute": 19}
